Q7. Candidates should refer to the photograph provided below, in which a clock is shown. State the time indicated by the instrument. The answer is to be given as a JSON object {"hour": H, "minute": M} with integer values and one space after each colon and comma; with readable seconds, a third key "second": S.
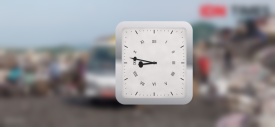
{"hour": 8, "minute": 47}
